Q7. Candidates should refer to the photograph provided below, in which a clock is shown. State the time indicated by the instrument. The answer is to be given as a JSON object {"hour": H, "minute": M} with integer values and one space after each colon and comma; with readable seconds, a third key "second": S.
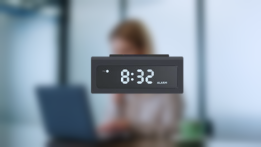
{"hour": 8, "minute": 32}
